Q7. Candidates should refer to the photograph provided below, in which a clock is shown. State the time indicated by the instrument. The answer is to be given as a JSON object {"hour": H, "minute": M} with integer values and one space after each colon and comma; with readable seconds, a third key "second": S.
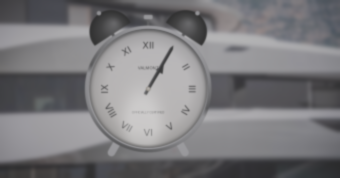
{"hour": 1, "minute": 5}
